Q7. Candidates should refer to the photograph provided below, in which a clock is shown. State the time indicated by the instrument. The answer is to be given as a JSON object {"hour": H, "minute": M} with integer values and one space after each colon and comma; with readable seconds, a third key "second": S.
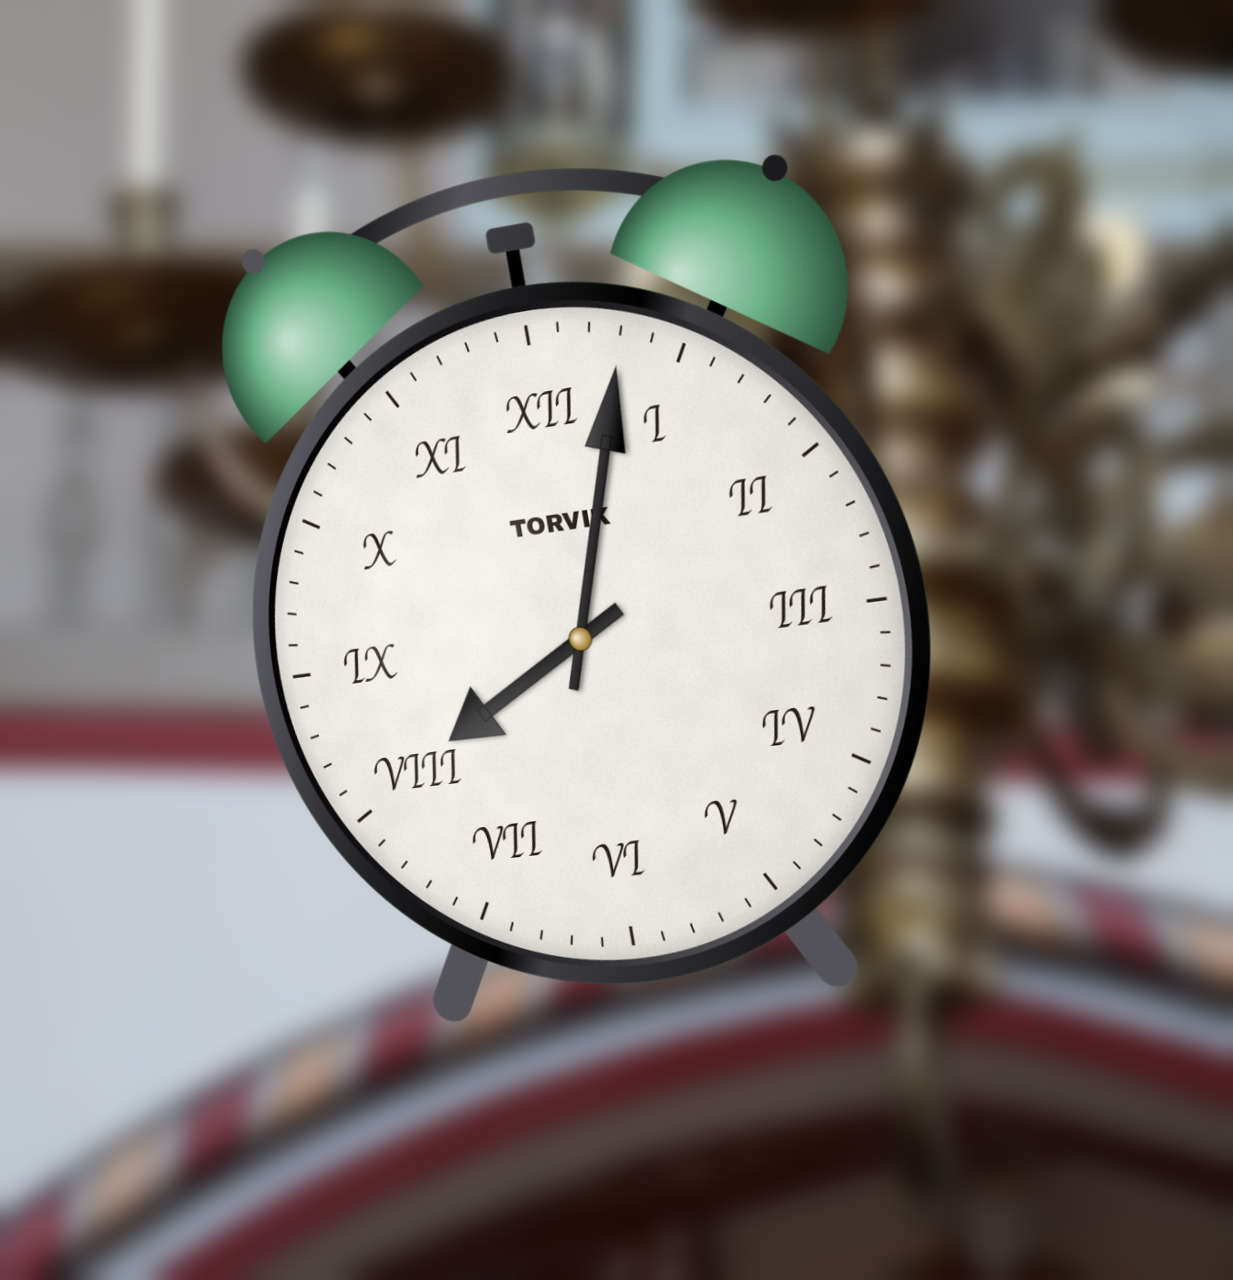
{"hour": 8, "minute": 3}
